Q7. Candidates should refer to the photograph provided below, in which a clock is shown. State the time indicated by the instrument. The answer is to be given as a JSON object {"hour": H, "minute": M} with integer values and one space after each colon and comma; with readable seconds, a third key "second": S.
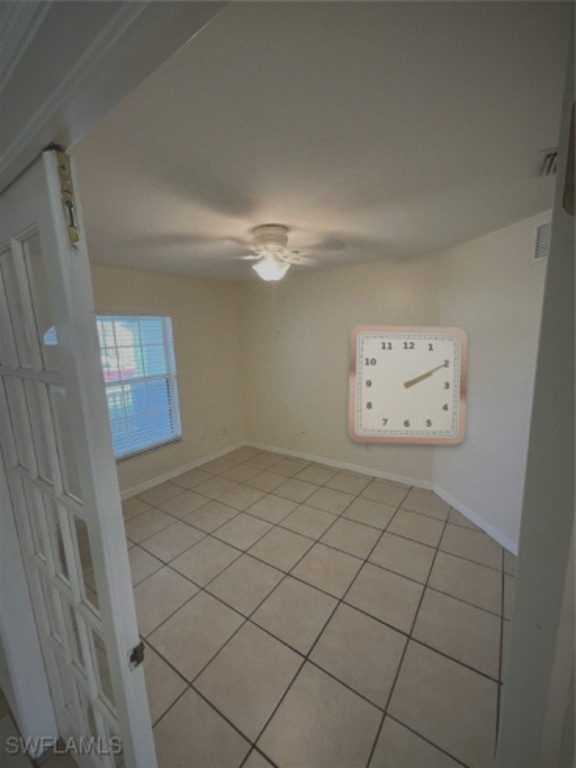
{"hour": 2, "minute": 10}
